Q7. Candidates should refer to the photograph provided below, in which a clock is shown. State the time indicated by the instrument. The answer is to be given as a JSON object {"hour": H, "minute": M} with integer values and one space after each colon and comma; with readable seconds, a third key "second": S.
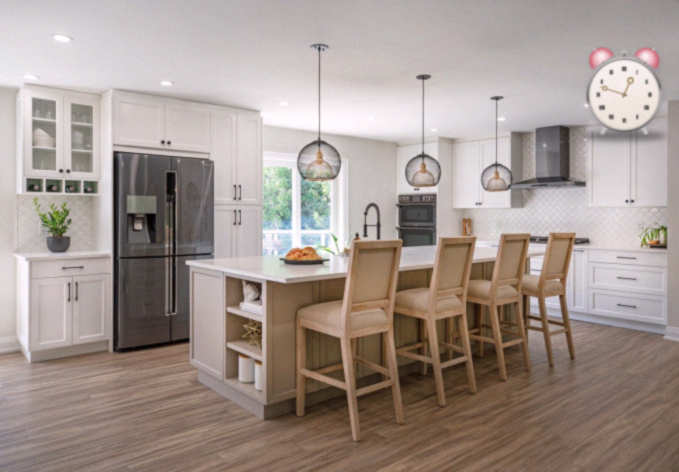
{"hour": 12, "minute": 48}
